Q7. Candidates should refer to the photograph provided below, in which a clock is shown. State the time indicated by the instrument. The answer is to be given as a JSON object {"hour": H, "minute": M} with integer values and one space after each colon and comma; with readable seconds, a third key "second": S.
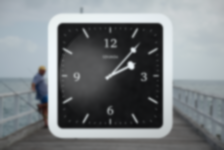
{"hour": 2, "minute": 7}
